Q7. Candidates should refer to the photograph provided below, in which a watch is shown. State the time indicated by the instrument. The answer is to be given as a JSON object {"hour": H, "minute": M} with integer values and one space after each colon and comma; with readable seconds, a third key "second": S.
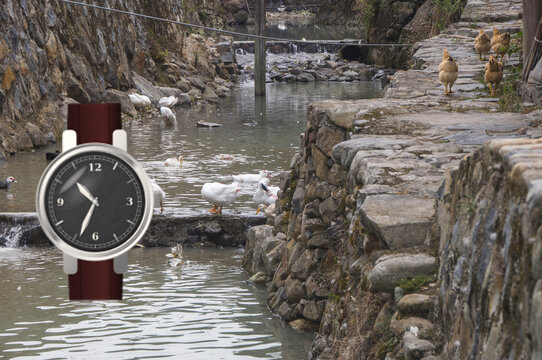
{"hour": 10, "minute": 34}
